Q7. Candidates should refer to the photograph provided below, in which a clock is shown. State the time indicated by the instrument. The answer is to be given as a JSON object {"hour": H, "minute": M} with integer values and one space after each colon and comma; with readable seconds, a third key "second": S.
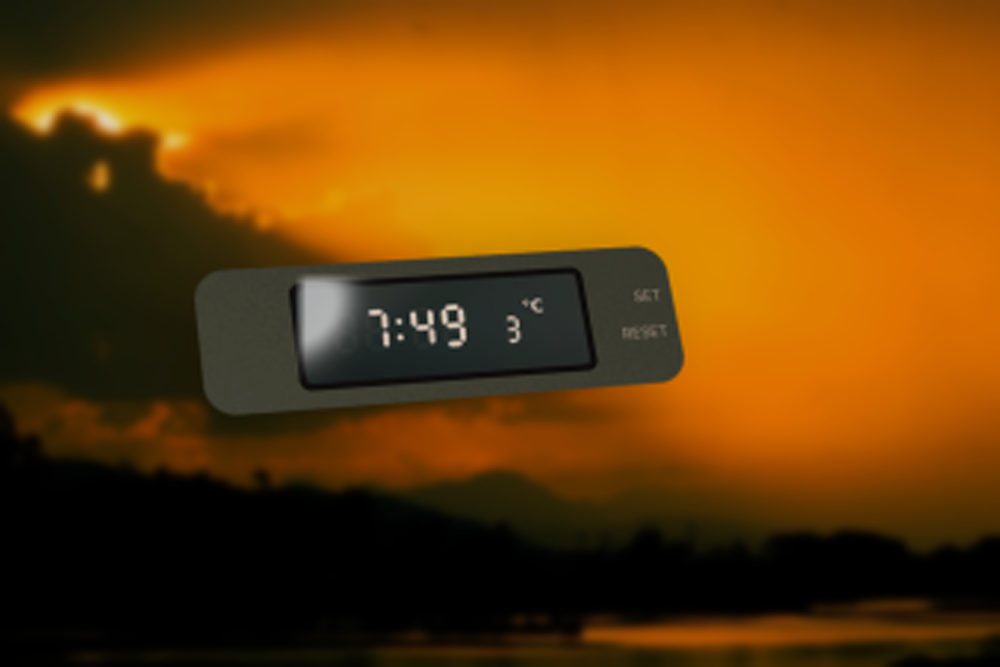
{"hour": 7, "minute": 49}
